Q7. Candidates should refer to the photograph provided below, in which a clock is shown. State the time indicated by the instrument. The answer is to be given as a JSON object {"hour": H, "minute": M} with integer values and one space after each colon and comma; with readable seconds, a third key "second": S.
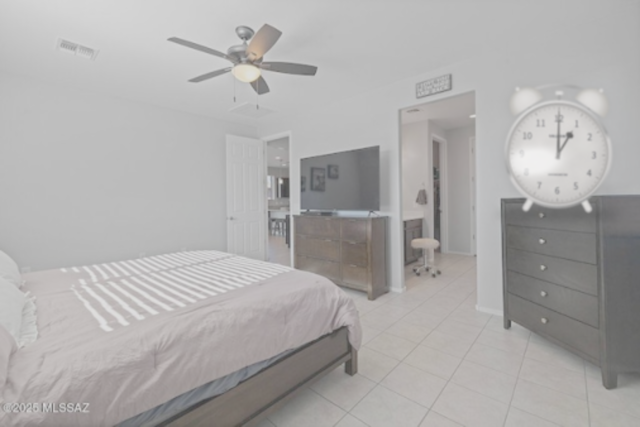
{"hour": 1, "minute": 0}
